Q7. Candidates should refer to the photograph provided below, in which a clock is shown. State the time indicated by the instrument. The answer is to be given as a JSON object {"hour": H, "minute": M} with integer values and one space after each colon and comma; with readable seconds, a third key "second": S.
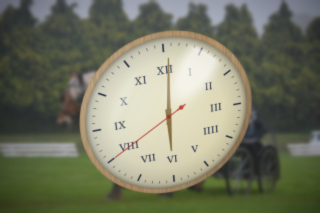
{"hour": 6, "minute": 0, "second": 40}
